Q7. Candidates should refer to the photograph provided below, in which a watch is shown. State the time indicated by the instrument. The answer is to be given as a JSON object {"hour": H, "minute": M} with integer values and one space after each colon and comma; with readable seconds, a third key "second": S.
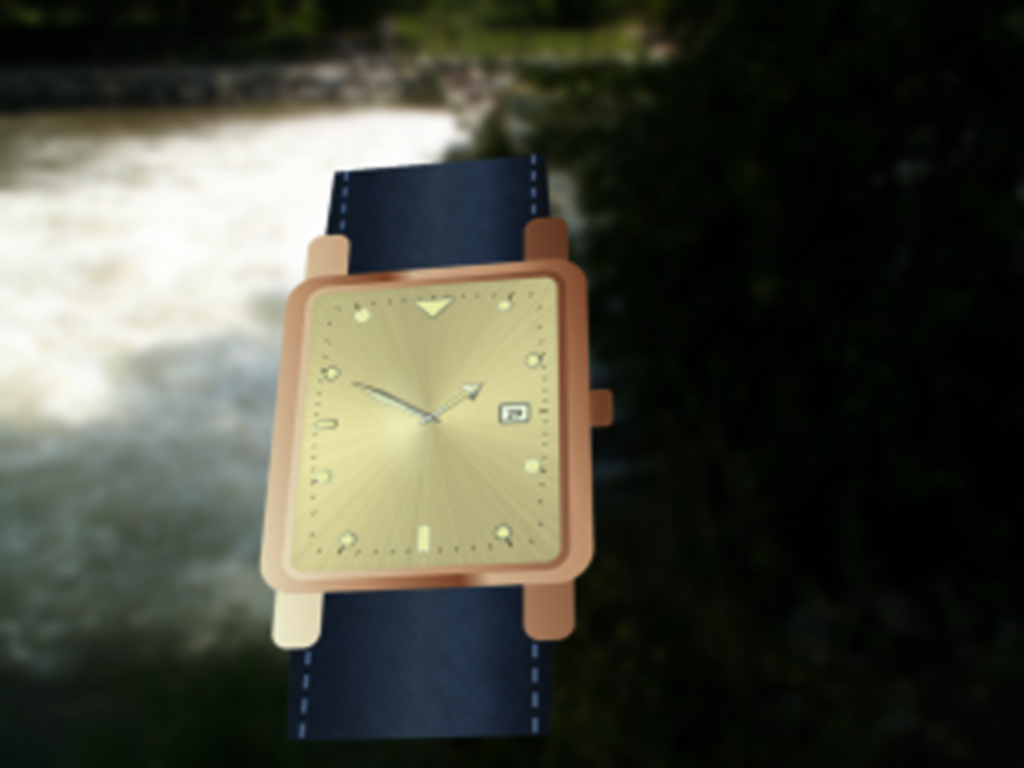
{"hour": 1, "minute": 50}
